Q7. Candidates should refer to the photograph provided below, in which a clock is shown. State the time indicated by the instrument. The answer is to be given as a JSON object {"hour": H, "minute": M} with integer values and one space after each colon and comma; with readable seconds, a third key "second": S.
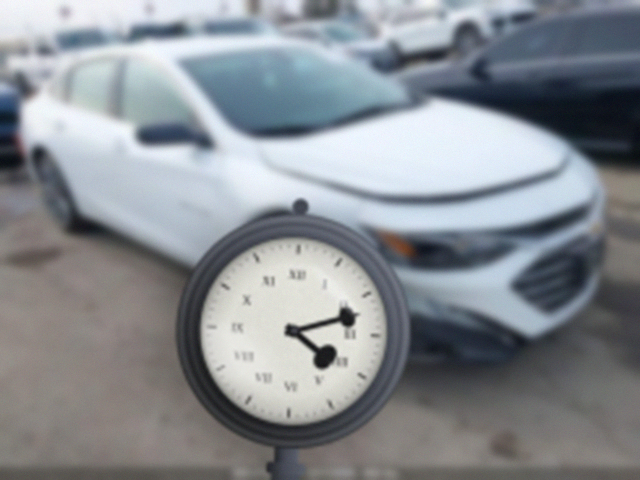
{"hour": 4, "minute": 12}
